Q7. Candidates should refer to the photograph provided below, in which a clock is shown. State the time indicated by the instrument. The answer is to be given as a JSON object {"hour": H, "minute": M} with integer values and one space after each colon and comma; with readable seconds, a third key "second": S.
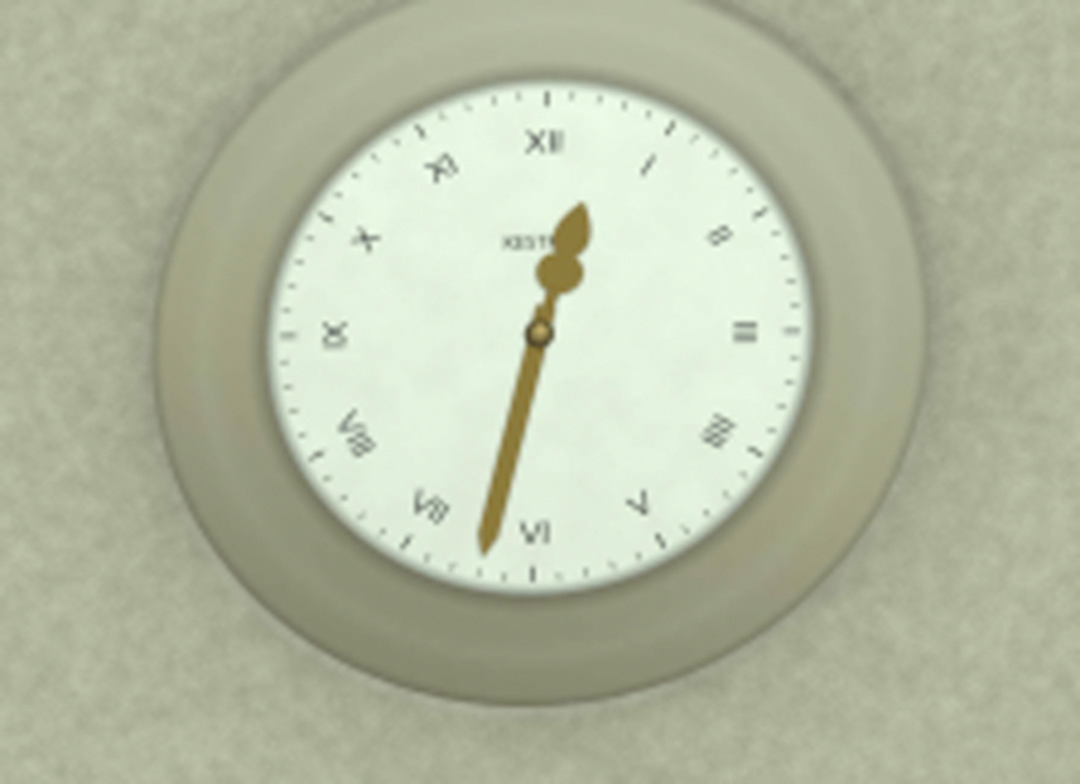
{"hour": 12, "minute": 32}
